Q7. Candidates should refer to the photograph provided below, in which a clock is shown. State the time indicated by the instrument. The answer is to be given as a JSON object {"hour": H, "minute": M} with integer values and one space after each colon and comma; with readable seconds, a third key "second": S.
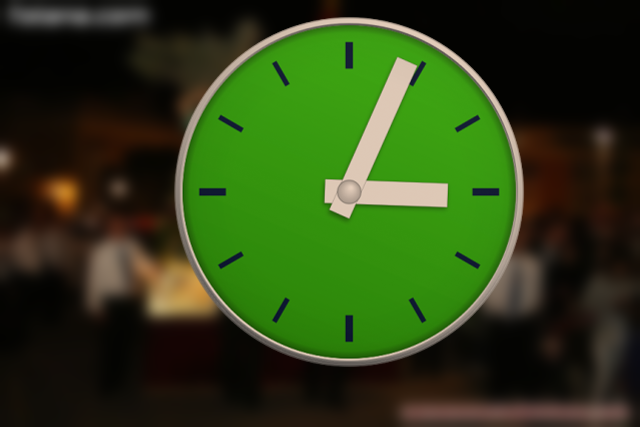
{"hour": 3, "minute": 4}
